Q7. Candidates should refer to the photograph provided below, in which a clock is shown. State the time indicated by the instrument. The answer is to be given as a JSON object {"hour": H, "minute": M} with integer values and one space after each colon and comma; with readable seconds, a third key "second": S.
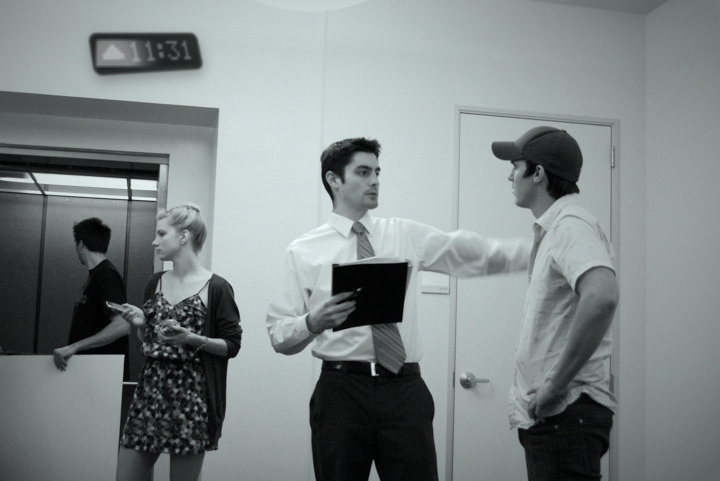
{"hour": 11, "minute": 31}
